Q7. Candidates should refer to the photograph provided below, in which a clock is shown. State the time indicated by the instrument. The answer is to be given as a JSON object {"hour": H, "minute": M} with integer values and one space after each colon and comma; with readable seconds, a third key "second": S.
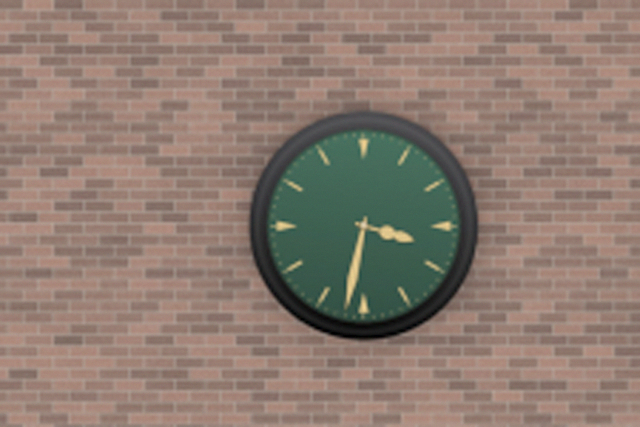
{"hour": 3, "minute": 32}
